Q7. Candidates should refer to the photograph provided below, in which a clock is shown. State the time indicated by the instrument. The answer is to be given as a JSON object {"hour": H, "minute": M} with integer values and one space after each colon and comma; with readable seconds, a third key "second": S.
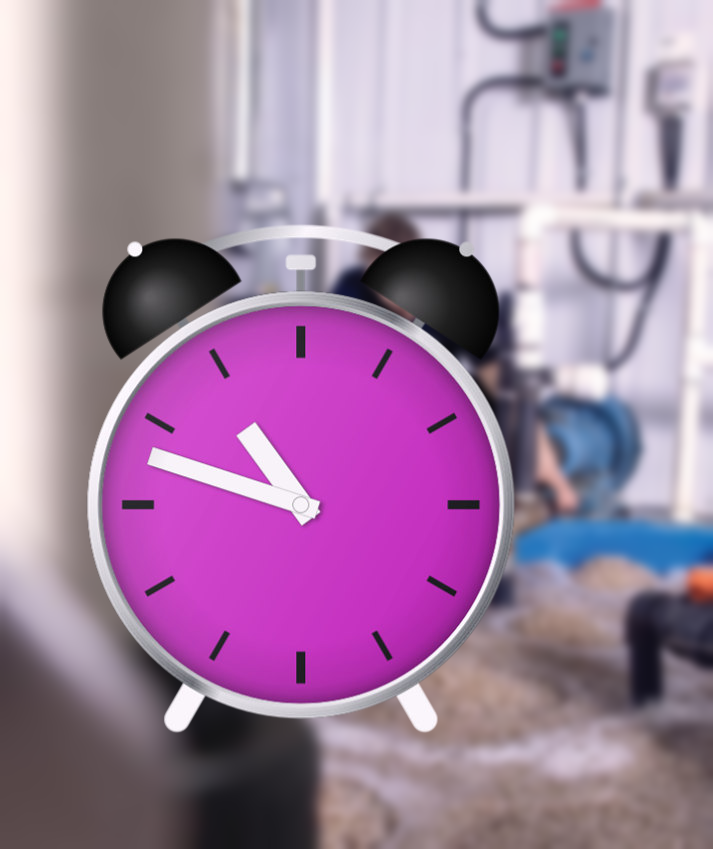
{"hour": 10, "minute": 48}
